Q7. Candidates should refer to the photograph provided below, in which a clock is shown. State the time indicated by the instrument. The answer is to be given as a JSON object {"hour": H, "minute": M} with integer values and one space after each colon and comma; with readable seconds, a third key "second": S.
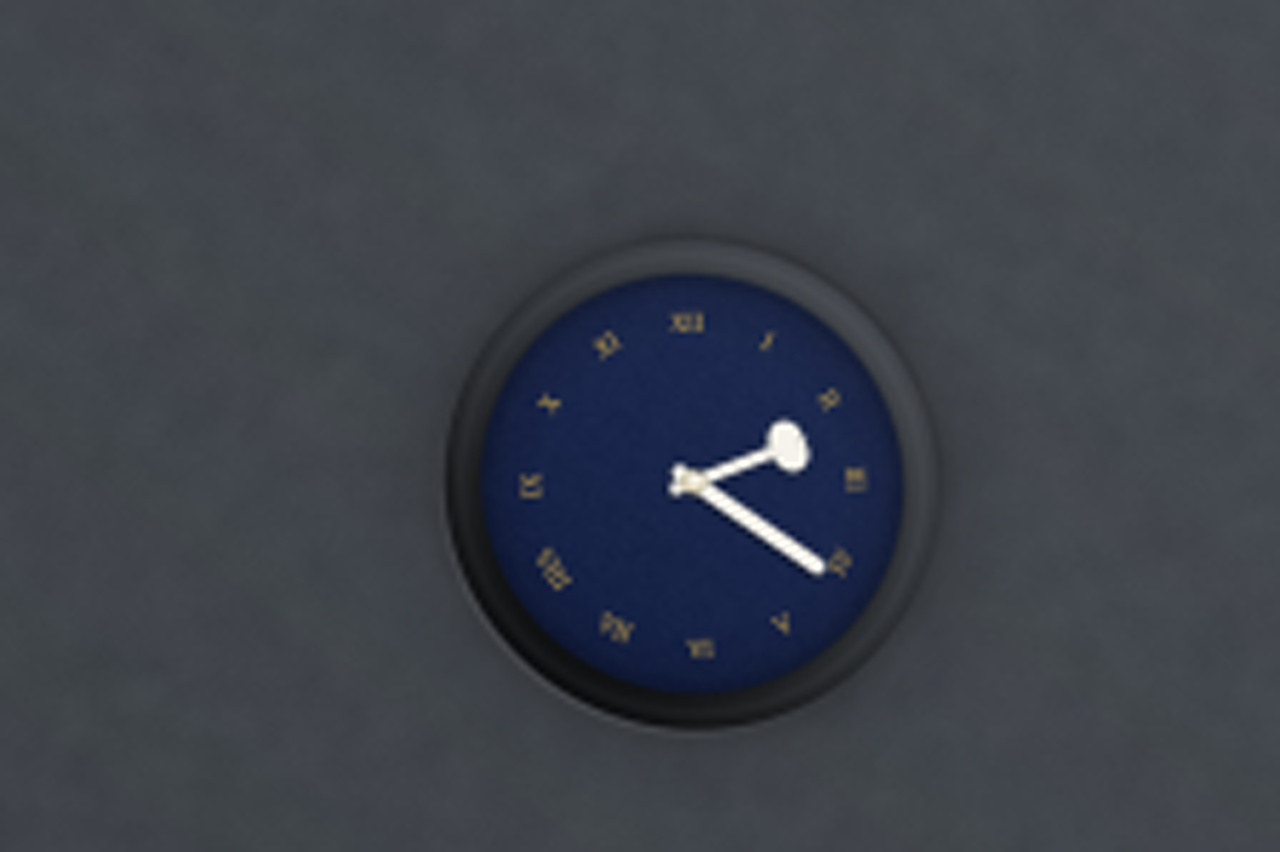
{"hour": 2, "minute": 21}
